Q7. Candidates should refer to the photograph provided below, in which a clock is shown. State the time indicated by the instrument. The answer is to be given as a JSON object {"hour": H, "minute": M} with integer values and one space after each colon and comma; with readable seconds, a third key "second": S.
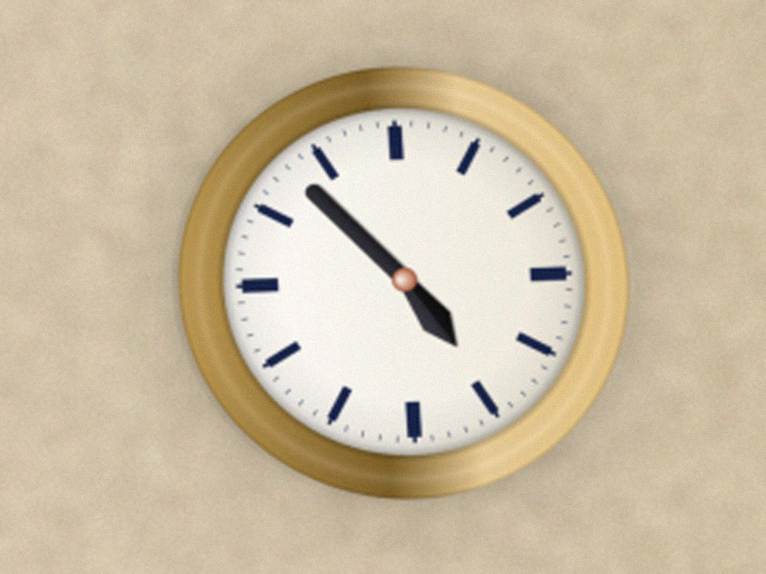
{"hour": 4, "minute": 53}
